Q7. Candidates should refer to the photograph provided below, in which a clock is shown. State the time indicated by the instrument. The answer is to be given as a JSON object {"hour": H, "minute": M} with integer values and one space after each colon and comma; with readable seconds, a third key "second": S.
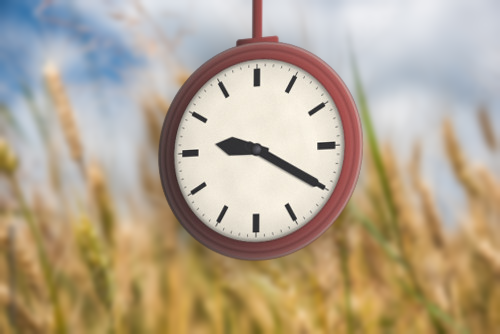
{"hour": 9, "minute": 20}
